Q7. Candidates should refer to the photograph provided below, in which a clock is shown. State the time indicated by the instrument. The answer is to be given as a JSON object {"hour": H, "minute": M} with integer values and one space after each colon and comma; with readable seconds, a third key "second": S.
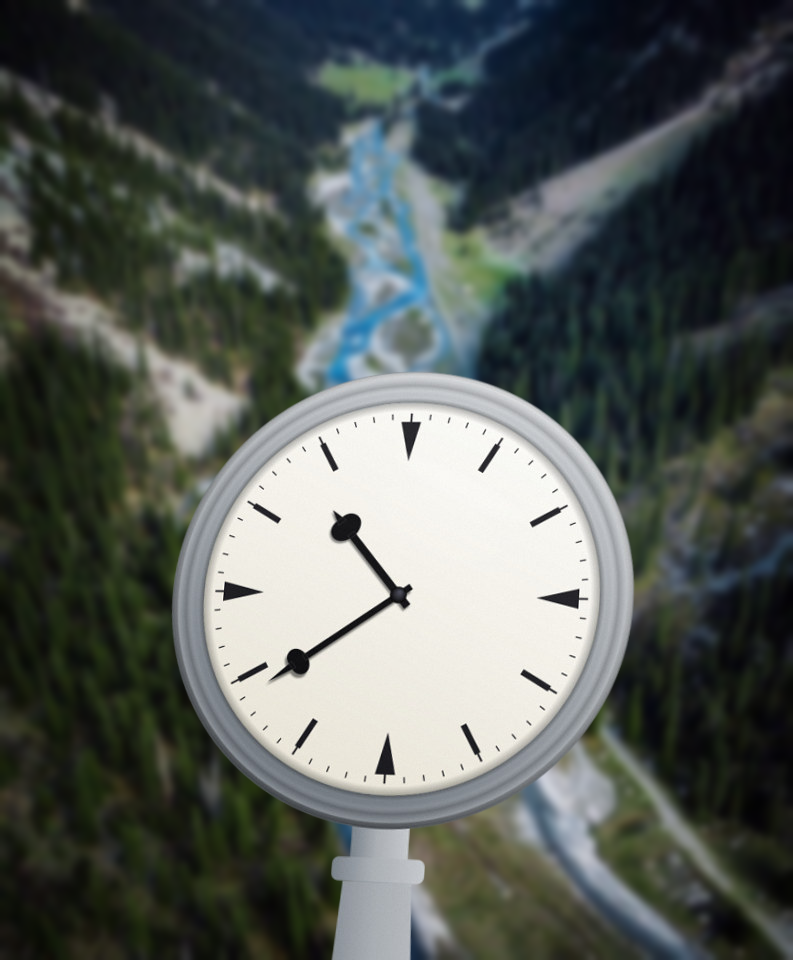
{"hour": 10, "minute": 39}
